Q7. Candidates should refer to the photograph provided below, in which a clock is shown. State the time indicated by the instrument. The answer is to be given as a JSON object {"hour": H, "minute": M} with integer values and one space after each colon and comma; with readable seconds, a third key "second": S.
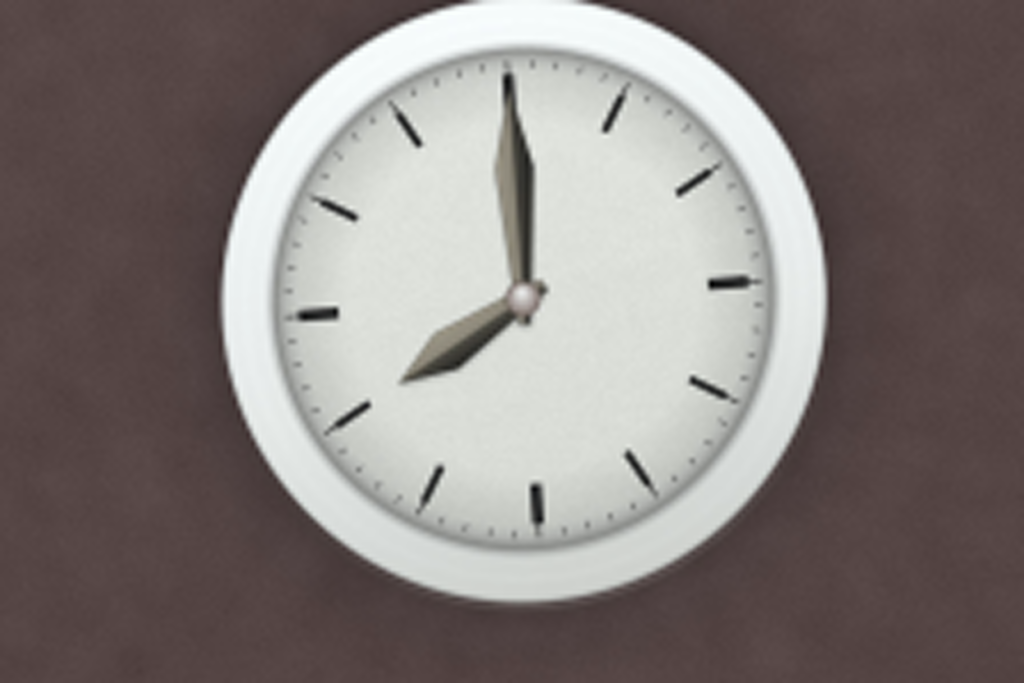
{"hour": 8, "minute": 0}
